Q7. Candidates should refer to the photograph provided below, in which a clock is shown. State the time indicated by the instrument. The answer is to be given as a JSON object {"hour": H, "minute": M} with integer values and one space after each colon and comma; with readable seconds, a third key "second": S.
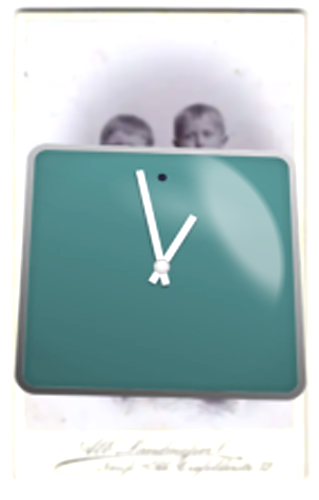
{"hour": 12, "minute": 58}
